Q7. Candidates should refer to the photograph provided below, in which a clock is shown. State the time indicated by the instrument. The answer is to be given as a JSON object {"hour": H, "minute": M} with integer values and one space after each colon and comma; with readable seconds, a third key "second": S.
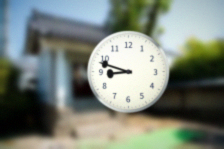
{"hour": 8, "minute": 48}
